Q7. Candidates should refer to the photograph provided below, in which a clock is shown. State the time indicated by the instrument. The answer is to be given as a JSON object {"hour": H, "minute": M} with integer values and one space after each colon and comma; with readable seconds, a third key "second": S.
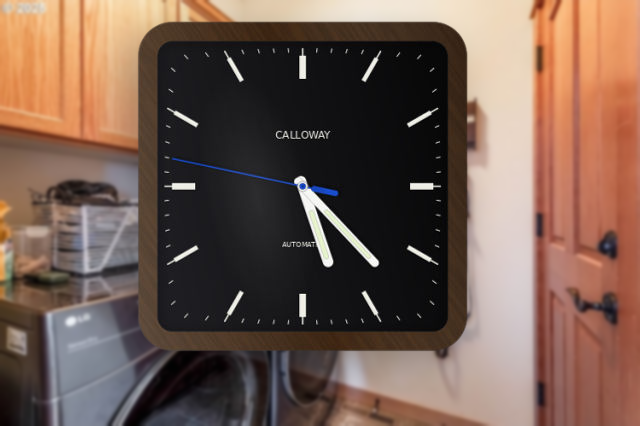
{"hour": 5, "minute": 22, "second": 47}
